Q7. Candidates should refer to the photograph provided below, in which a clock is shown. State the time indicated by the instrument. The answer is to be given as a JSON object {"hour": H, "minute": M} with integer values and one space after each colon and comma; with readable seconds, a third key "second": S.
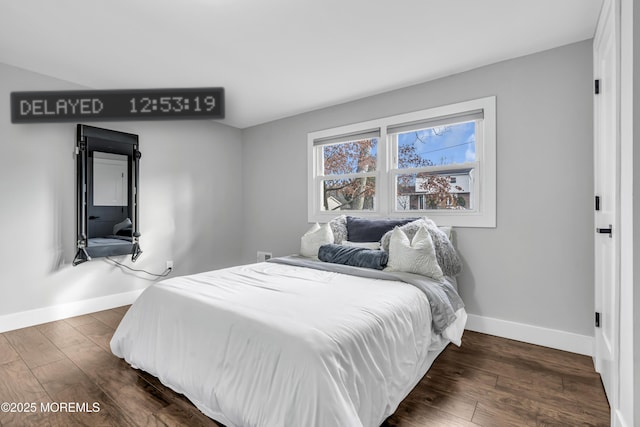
{"hour": 12, "minute": 53, "second": 19}
